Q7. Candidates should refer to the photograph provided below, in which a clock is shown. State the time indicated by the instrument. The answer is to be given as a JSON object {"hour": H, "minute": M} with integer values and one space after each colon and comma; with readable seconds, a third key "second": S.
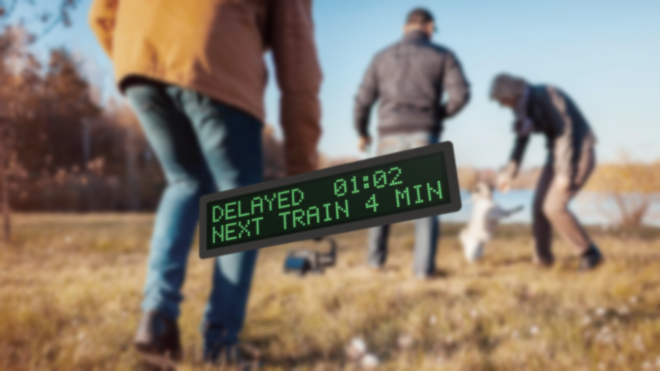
{"hour": 1, "minute": 2}
